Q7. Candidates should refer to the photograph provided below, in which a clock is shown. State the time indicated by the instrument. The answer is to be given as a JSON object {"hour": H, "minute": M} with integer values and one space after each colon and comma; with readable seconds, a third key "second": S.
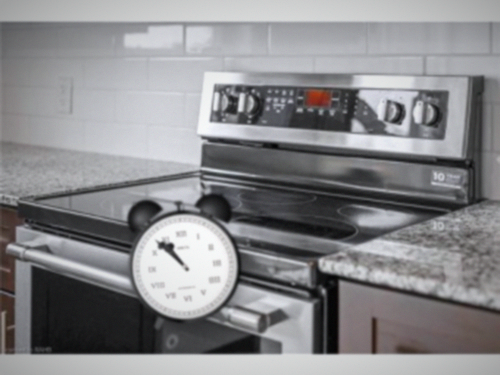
{"hour": 10, "minute": 53}
